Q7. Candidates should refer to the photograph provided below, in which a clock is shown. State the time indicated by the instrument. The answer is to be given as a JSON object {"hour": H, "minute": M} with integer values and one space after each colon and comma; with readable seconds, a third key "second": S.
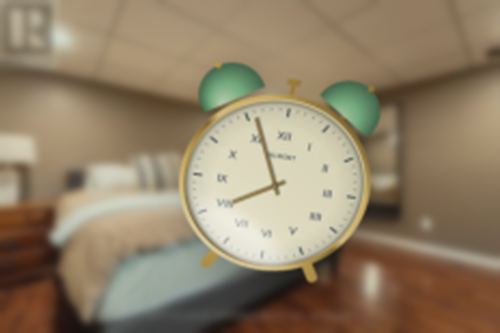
{"hour": 7, "minute": 56}
